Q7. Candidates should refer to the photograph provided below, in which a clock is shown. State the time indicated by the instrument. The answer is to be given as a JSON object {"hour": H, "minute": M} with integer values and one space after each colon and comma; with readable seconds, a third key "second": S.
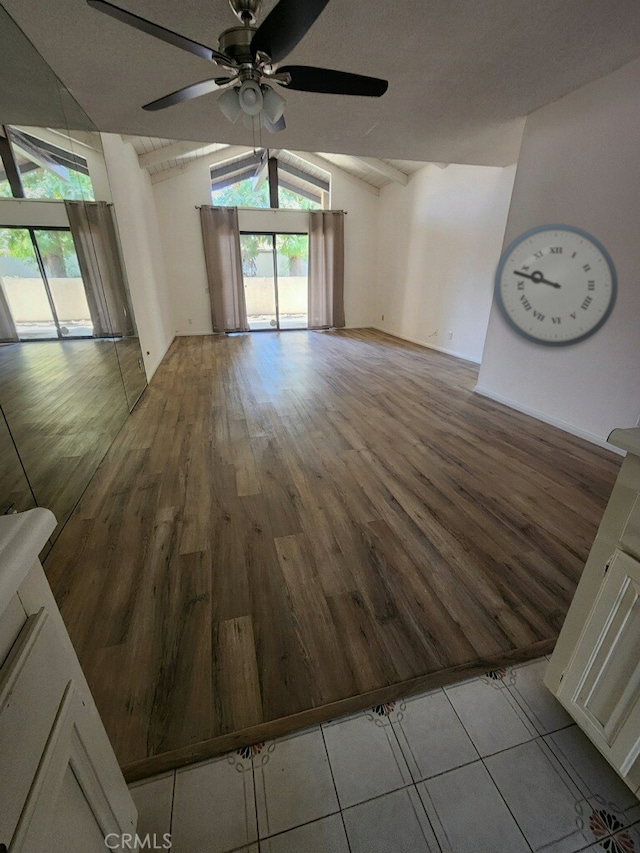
{"hour": 9, "minute": 48}
